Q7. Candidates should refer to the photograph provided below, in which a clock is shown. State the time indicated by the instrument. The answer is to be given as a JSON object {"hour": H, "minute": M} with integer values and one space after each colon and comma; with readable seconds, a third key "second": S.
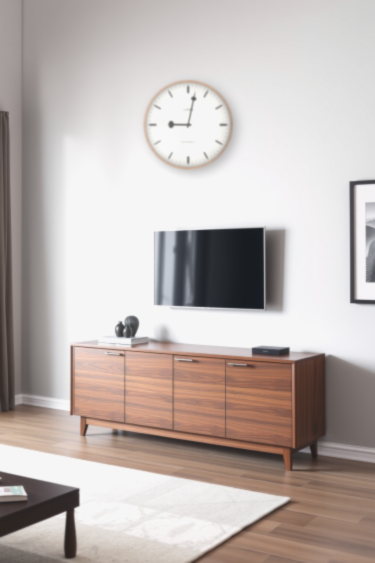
{"hour": 9, "minute": 2}
